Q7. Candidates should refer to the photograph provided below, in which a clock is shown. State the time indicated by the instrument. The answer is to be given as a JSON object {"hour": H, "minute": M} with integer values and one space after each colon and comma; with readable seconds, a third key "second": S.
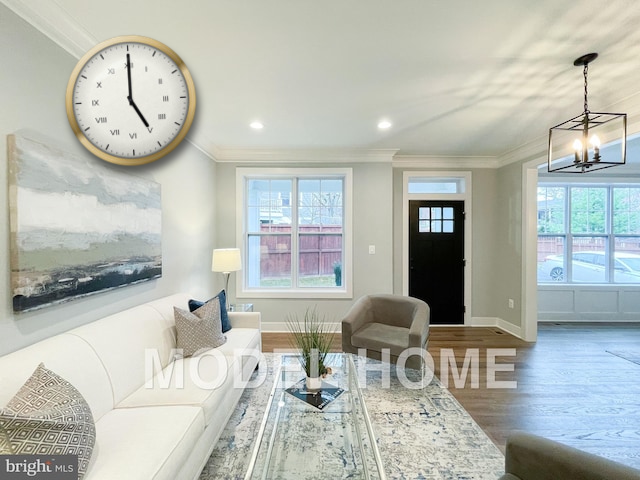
{"hour": 5, "minute": 0}
